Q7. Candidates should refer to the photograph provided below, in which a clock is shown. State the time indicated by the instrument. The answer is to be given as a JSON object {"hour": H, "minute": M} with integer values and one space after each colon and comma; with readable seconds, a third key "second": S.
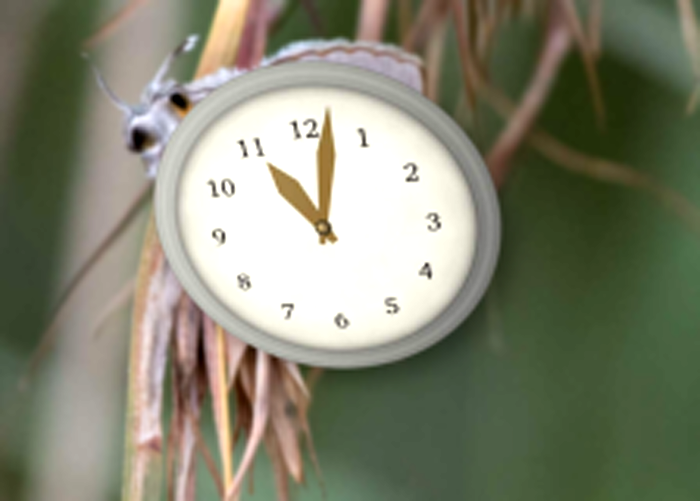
{"hour": 11, "minute": 2}
